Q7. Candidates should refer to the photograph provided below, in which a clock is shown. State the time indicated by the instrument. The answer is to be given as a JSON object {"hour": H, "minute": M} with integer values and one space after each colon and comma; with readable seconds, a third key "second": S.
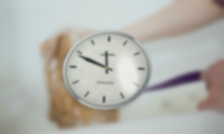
{"hour": 11, "minute": 49}
